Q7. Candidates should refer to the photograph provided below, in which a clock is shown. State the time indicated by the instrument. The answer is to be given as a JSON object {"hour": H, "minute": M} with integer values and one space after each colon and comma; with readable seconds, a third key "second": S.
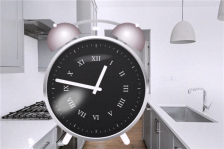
{"hour": 12, "minute": 47}
